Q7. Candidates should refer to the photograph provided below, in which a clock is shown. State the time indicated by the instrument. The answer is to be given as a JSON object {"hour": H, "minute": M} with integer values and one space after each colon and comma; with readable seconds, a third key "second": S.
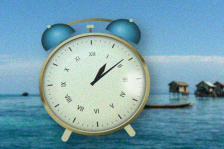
{"hour": 1, "minute": 9}
